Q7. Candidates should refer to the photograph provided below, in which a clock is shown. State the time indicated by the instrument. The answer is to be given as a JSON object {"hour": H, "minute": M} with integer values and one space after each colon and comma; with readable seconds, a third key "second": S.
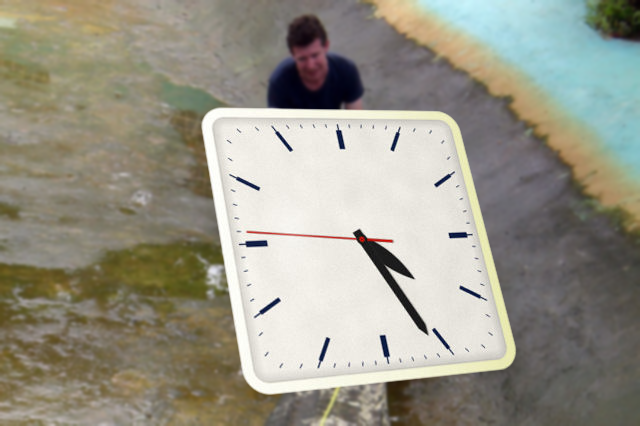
{"hour": 4, "minute": 25, "second": 46}
